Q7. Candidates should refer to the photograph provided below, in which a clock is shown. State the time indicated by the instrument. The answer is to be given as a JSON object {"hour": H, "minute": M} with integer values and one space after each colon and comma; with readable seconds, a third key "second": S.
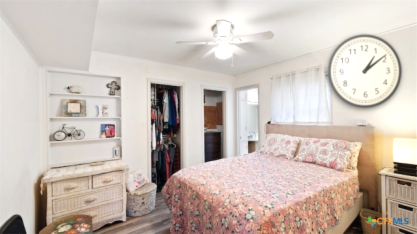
{"hour": 1, "minute": 9}
